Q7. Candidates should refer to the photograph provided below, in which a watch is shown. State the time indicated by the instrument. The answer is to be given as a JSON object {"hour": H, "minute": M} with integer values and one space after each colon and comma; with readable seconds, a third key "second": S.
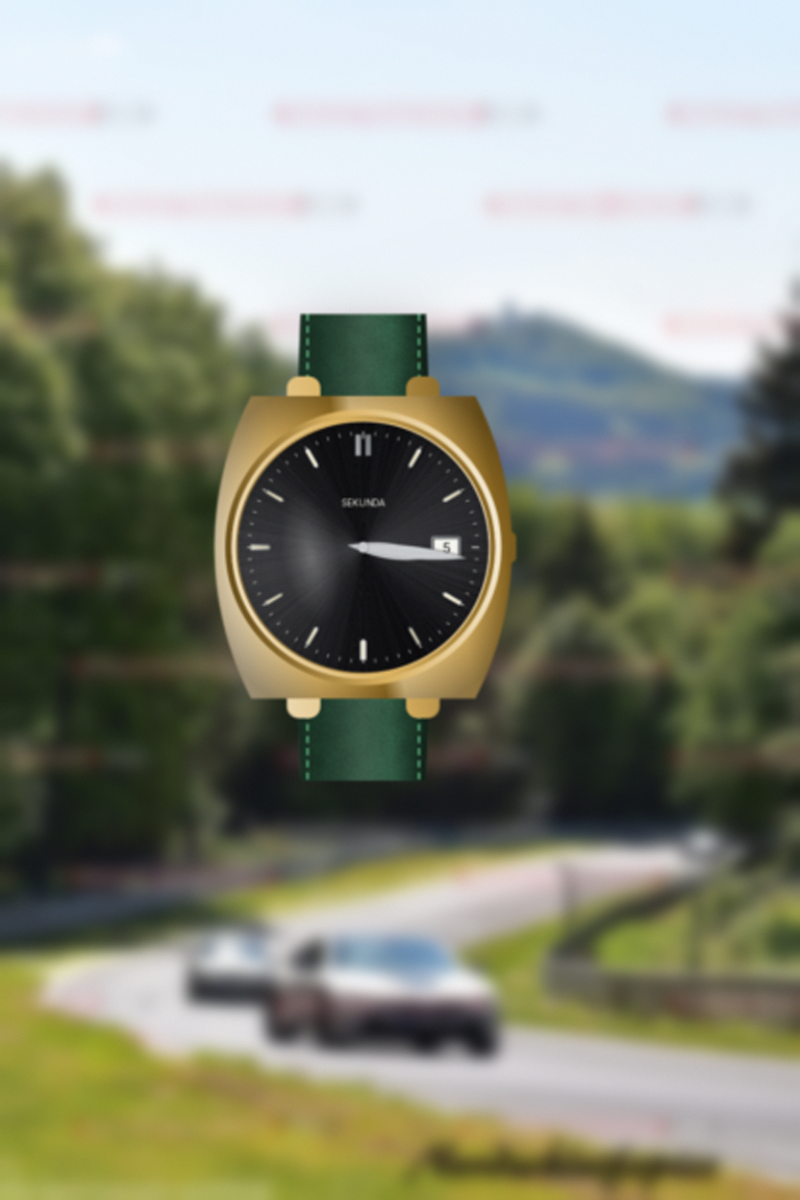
{"hour": 3, "minute": 16}
